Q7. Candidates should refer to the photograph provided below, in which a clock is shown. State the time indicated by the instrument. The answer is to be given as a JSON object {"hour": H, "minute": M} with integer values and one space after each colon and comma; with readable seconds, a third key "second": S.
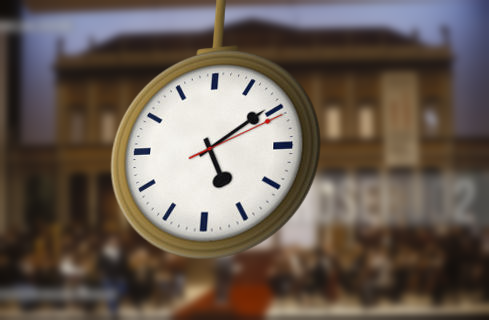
{"hour": 5, "minute": 9, "second": 11}
